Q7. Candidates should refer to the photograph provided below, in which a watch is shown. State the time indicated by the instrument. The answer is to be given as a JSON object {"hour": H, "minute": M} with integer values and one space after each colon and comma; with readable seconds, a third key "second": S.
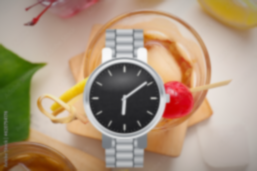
{"hour": 6, "minute": 9}
